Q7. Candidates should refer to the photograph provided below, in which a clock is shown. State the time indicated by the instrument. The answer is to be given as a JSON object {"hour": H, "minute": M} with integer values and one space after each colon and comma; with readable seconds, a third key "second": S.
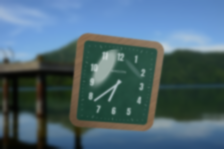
{"hour": 6, "minute": 38}
